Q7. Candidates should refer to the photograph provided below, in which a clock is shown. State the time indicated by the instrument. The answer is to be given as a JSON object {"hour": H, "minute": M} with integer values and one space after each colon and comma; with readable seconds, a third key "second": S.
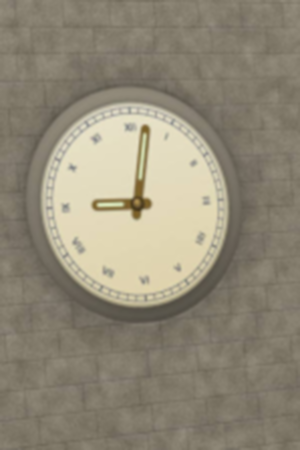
{"hour": 9, "minute": 2}
